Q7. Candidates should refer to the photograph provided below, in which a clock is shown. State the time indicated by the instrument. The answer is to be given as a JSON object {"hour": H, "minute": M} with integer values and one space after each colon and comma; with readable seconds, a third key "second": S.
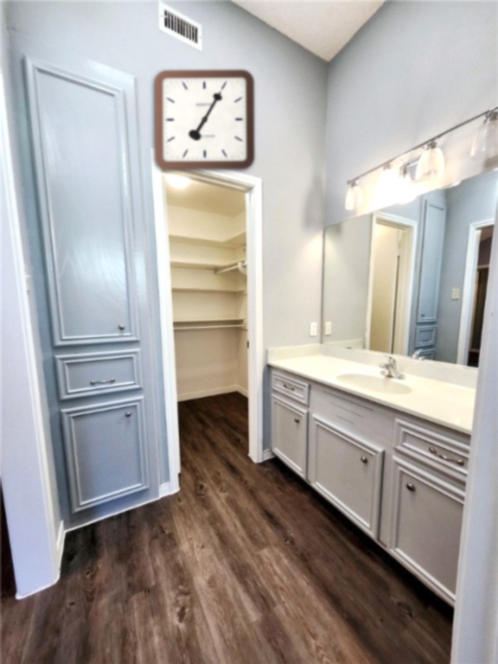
{"hour": 7, "minute": 5}
